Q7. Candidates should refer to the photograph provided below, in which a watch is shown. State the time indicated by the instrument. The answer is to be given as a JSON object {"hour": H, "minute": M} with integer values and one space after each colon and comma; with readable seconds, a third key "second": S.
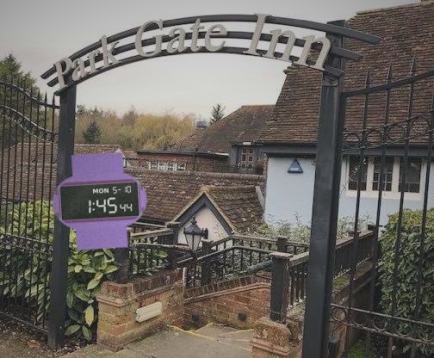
{"hour": 1, "minute": 45, "second": 44}
